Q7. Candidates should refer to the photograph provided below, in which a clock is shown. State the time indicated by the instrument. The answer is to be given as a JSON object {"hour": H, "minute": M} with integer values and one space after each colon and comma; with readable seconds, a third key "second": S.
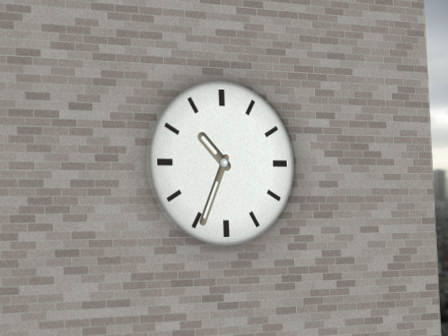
{"hour": 10, "minute": 34}
